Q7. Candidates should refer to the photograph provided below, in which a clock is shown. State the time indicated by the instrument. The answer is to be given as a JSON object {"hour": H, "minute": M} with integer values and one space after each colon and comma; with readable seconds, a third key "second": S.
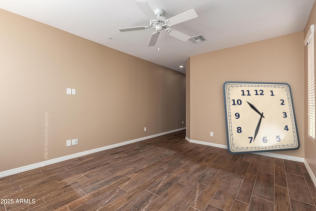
{"hour": 10, "minute": 34}
